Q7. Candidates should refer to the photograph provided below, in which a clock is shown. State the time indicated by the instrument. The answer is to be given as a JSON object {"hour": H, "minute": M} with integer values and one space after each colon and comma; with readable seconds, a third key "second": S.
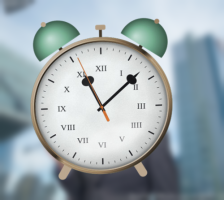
{"hour": 11, "minute": 7, "second": 56}
